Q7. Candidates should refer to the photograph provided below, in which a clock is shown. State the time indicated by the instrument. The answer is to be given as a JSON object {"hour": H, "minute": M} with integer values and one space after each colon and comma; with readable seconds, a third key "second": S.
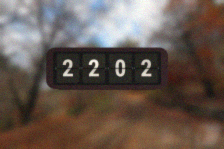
{"hour": 22, "minute": 2}
